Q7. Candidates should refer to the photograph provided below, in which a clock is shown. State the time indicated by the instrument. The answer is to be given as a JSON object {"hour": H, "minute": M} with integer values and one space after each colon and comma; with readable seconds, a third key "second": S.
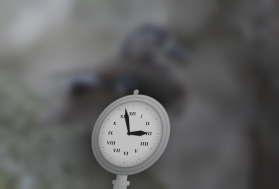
{"hour": 2, "minute": 57}
